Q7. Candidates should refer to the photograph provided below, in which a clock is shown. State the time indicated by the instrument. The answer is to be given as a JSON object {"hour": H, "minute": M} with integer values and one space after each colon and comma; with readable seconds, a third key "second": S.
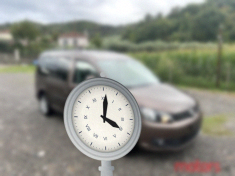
{"hour": 4, "minute": 1}
